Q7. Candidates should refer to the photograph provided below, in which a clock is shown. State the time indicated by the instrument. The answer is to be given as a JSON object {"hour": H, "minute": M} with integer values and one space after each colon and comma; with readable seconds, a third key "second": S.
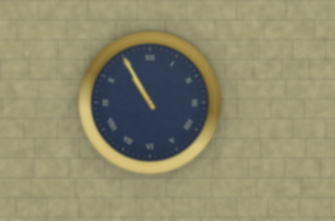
{"hour": 10, "minute": 55}
